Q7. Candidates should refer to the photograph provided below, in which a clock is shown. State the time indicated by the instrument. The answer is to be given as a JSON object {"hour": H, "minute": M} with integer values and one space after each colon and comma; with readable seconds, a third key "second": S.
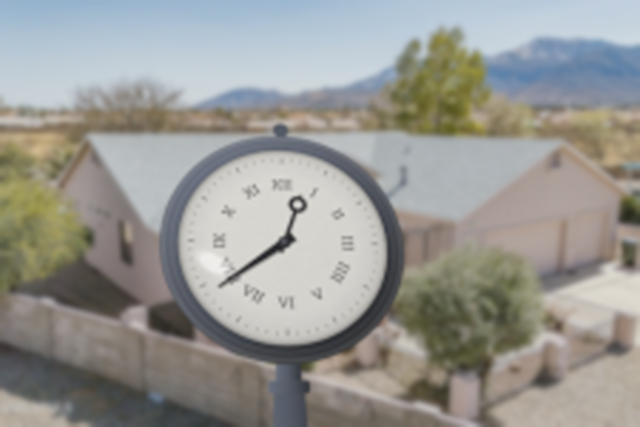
{"hour": 12, "minute": 39}
